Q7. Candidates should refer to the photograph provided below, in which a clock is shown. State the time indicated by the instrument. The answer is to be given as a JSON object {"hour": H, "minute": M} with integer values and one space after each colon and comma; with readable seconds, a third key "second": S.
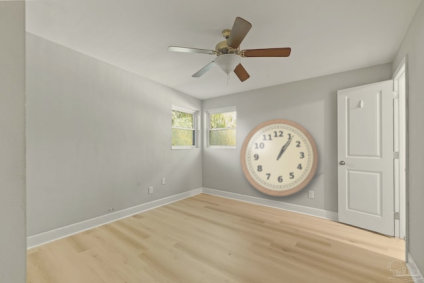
{"hour": 1, "minute": 6}
